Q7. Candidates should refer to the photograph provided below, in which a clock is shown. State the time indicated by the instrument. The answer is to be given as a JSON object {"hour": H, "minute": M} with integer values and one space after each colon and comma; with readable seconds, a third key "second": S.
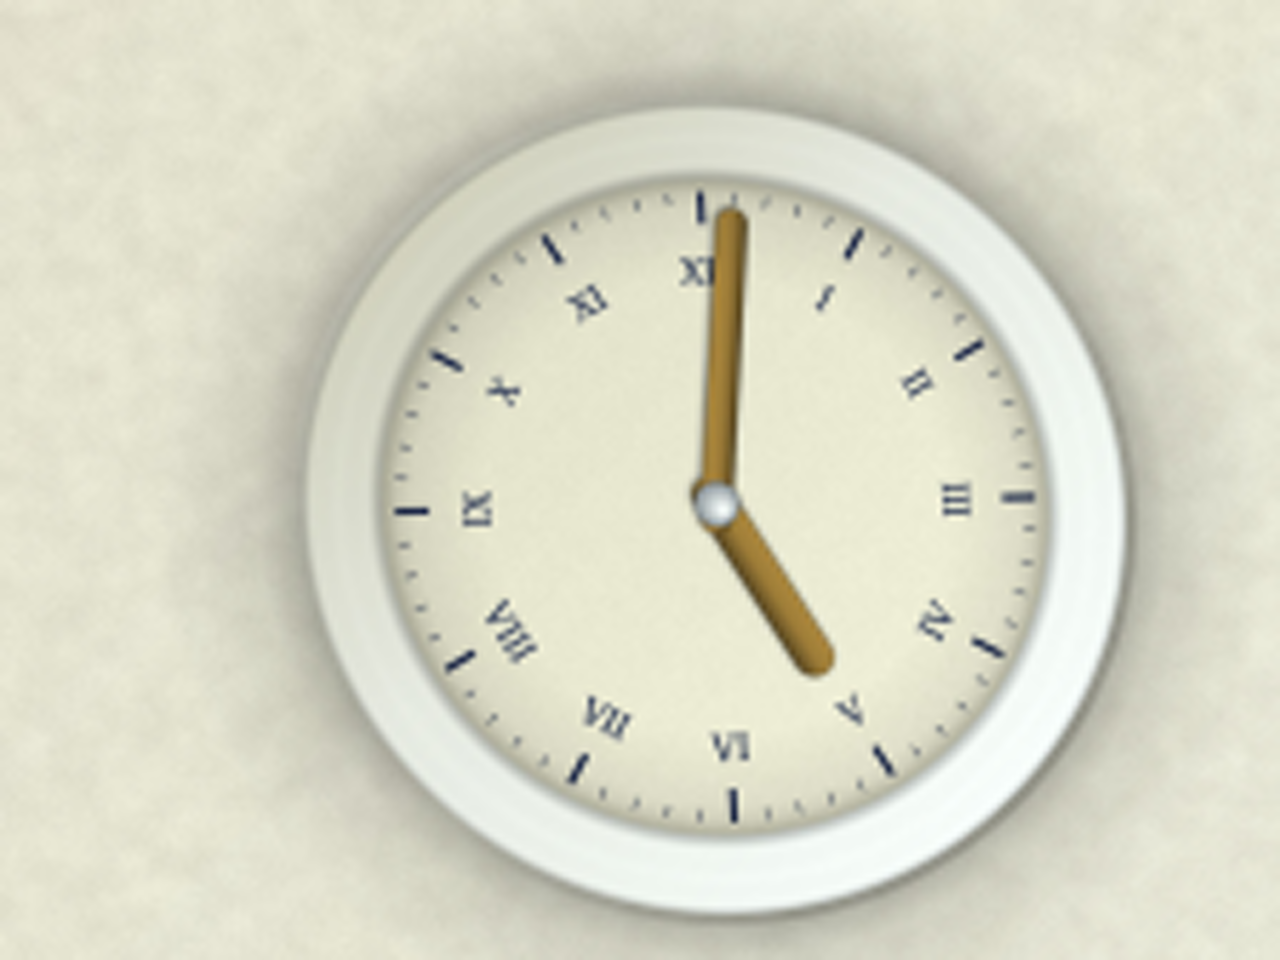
{"hour": 5, "minute": 1}
